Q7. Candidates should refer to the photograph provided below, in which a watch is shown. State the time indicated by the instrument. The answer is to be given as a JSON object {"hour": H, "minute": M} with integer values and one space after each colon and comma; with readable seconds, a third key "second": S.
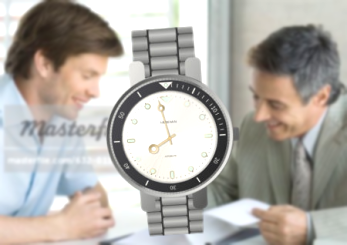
{"hour": 7, "minute": 58}
